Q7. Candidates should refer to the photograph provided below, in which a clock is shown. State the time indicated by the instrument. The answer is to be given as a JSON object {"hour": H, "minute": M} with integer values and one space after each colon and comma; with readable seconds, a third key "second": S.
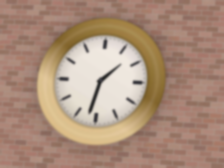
{"hour": 1, "minute": 32}
